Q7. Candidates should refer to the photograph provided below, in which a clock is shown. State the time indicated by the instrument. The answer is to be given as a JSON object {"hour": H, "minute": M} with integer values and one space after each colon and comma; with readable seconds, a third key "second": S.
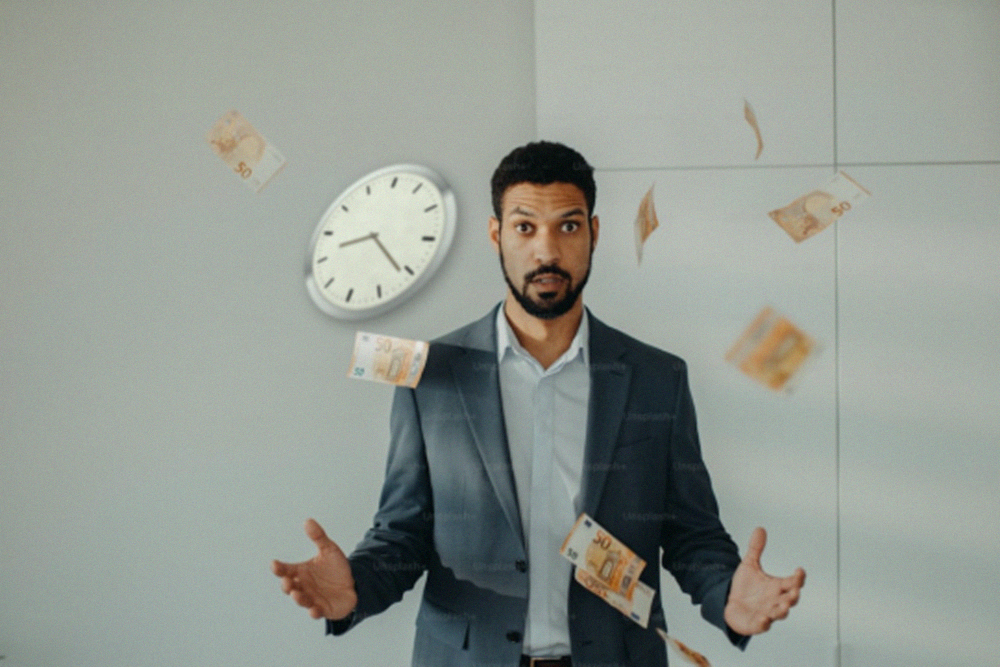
{"hour": 8, "minute": 21}
